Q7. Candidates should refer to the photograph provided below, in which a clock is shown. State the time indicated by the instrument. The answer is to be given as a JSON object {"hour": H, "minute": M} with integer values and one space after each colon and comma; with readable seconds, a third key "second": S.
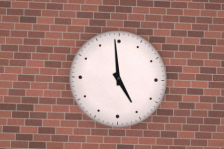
{"hour": 4, "minute": 59}
